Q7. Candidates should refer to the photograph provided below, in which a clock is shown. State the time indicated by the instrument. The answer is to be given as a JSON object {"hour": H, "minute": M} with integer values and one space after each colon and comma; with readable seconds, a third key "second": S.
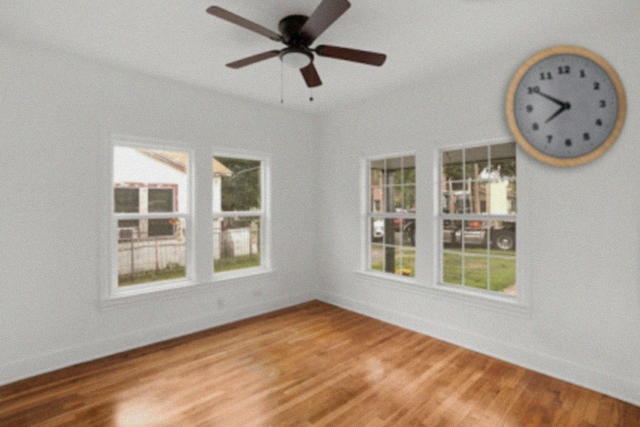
{"hour": 7, "minute": 50}
